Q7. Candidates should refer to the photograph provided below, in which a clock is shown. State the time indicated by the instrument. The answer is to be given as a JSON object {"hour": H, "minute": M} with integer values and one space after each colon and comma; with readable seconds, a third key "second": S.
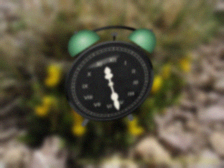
{"hour": 11, "minute": 27}
